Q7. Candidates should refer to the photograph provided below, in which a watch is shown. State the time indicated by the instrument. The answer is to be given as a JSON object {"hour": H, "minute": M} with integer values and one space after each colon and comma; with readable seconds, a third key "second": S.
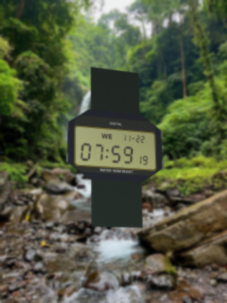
{"hour": 7, "minute": 59}
